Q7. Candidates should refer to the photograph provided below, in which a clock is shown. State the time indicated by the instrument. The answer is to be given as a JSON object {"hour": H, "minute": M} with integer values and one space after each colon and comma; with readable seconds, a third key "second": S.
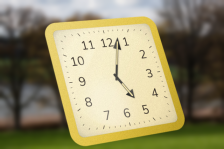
{"hour": 5, "minute": 3}
